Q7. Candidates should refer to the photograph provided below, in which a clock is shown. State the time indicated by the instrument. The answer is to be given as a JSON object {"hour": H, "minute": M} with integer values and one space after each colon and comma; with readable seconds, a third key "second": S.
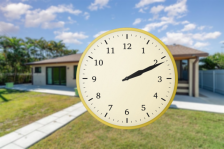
{"hour": 2, "minute": 11}
